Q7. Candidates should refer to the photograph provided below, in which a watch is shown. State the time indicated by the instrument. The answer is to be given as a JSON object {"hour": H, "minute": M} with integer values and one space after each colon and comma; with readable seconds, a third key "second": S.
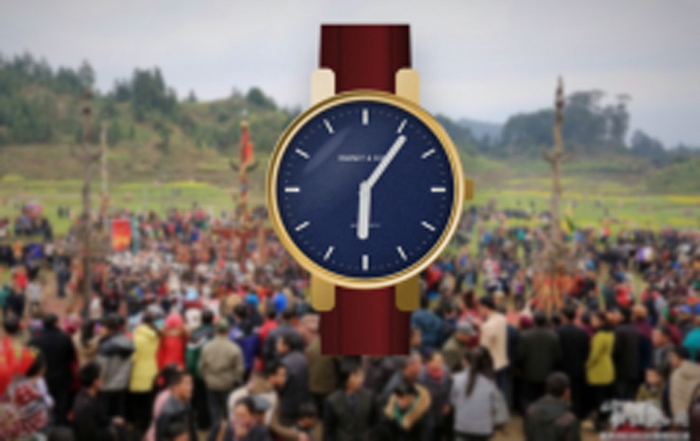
{"hour": 6, "minute": 6}
